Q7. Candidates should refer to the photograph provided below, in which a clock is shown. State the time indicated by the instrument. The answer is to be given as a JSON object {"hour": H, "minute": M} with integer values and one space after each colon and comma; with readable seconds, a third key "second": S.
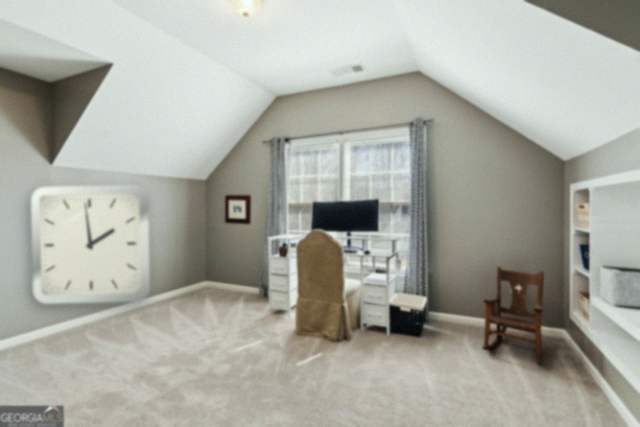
{"hour": 1, "minute": 59}
